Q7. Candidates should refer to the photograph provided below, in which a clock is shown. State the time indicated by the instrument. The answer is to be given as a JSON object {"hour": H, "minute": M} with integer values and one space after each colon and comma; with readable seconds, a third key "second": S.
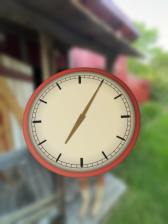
{"hour": 7, "minute": 5}
